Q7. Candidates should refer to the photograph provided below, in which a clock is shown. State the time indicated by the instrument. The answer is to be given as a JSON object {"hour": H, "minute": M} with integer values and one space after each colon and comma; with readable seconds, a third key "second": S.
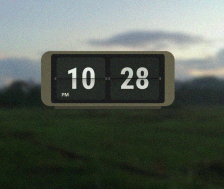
{"hour": 10, "minute": 28}
